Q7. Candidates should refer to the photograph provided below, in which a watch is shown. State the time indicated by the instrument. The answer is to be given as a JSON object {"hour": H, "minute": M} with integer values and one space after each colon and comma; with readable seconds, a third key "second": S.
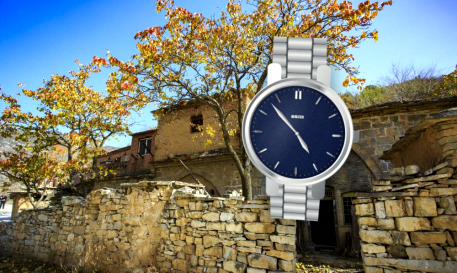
{"hour": 4, "minute": 53}
